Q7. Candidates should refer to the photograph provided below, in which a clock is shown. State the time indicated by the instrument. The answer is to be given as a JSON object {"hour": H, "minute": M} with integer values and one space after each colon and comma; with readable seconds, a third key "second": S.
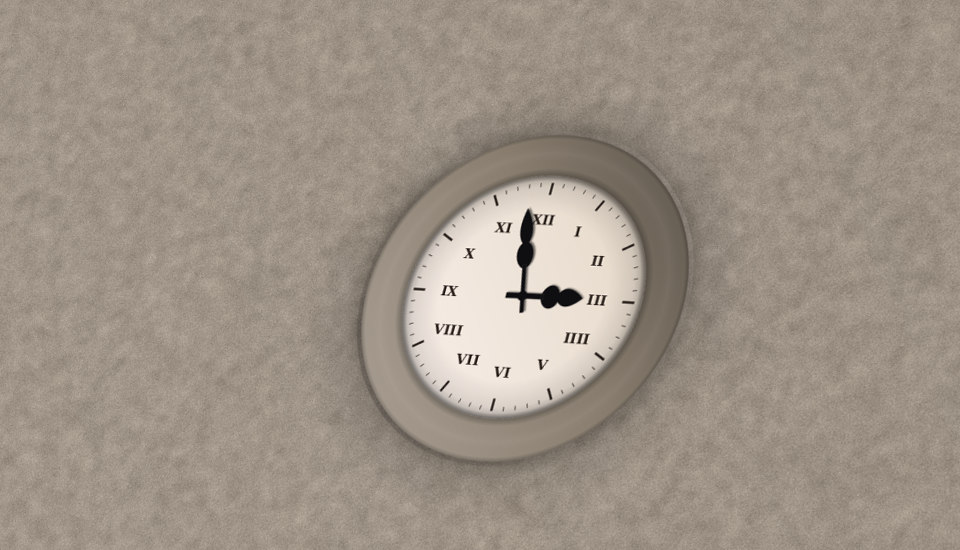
{"hour": 2, "minute": 58}
